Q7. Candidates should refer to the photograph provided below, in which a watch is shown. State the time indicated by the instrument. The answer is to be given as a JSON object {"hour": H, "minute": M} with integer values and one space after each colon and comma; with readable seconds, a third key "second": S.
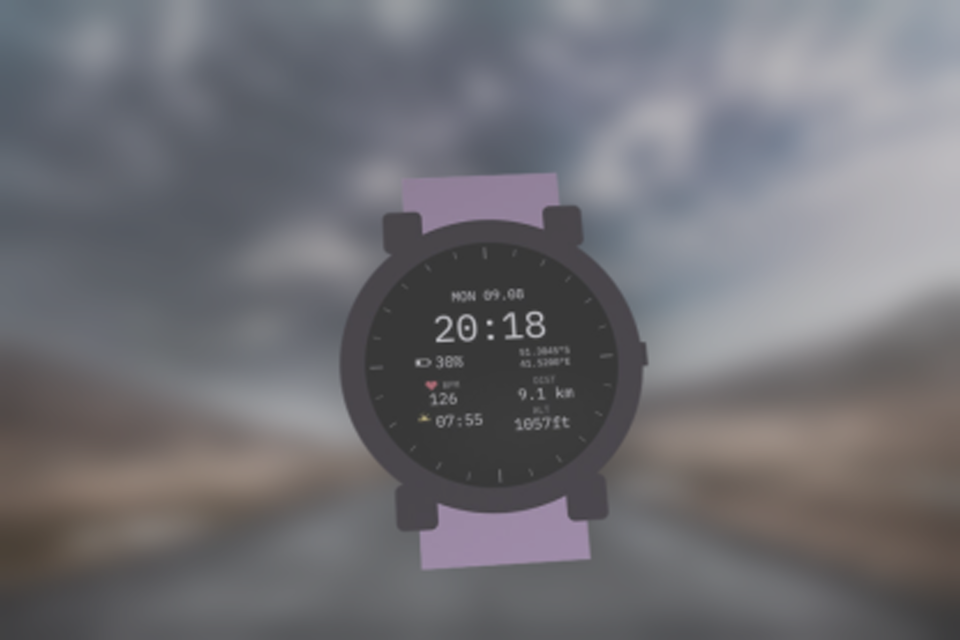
{"hour": 20, "minute": 18}
